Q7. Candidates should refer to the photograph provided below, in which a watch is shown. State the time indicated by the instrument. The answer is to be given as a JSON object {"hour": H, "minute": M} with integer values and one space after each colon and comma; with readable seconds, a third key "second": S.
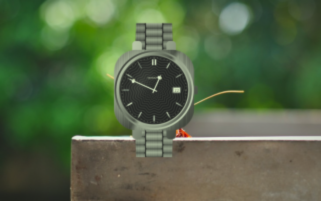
{"hour": 12, "minute": 49}
